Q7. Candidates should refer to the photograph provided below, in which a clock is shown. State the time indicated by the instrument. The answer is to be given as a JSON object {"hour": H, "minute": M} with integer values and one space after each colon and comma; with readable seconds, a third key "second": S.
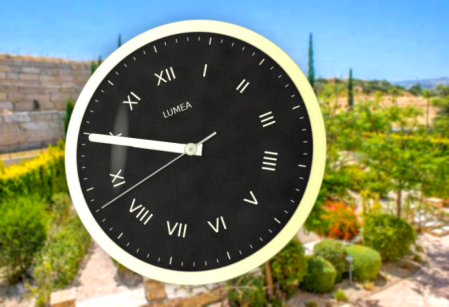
{"hour": 9, "minute": 49, "second": 43}
